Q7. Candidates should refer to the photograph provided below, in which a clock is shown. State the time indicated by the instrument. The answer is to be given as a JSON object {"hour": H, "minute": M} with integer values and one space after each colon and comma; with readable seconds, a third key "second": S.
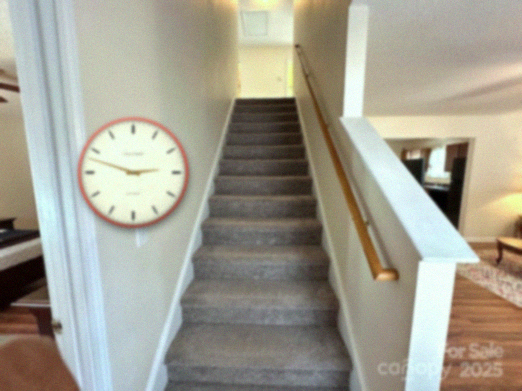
{"hour": 2, "minute": 48}
